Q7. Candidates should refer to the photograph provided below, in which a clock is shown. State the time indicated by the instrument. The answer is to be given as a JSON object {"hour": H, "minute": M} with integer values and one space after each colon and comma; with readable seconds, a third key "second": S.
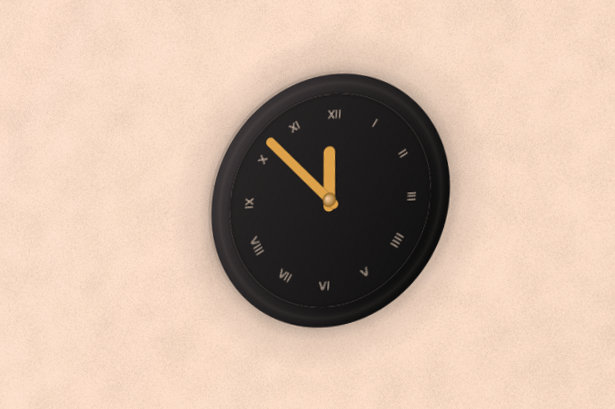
{"hour": 11, "minute": 52}
